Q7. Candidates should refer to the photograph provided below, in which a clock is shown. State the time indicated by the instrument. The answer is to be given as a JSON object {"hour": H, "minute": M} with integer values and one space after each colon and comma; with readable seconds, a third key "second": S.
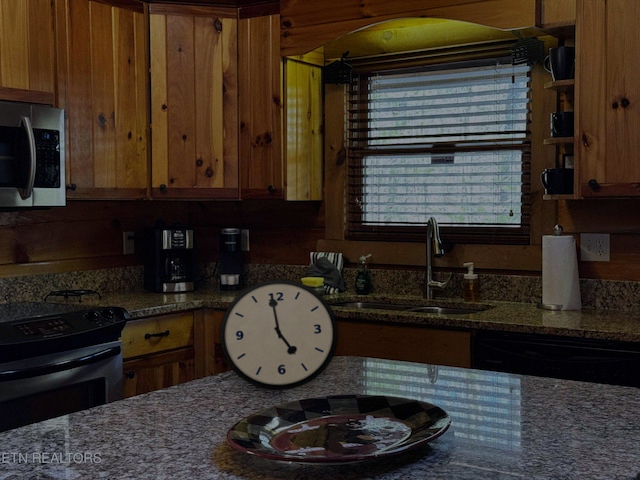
{"hour": 4, "minute": 59}
